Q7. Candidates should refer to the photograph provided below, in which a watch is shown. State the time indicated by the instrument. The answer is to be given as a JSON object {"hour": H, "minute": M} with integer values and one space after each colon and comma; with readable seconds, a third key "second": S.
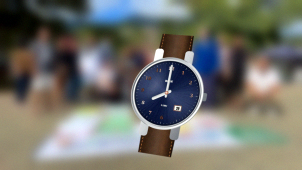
{"hour": 8, "minute": 0}
